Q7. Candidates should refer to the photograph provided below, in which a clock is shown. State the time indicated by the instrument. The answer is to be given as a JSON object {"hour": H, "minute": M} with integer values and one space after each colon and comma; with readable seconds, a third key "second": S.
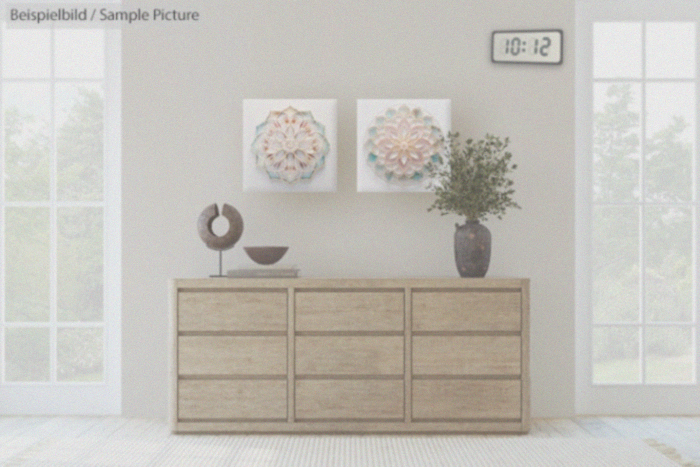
{"hour": 10, "minute": 12}
